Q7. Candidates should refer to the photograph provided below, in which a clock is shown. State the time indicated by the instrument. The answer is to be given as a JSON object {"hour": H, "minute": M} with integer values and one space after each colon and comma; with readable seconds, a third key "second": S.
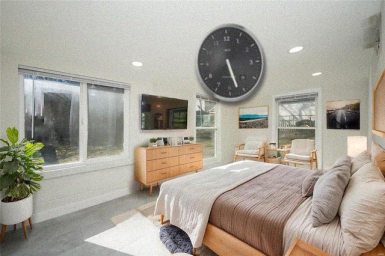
{"hour": 5, "minute": 27}
